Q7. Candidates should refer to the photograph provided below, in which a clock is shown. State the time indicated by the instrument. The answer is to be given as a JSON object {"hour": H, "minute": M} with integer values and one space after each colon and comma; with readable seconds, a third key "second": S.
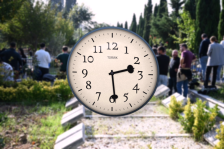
{"hour": 2, "minute": 29}
